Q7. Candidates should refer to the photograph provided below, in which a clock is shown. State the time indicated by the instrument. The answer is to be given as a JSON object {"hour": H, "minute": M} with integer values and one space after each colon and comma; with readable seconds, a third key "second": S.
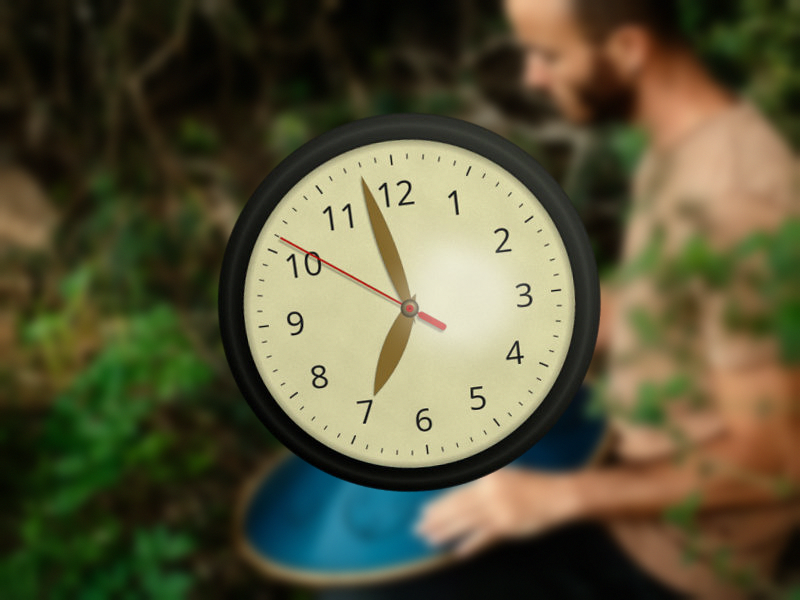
{"hour": 6, "minute": 57, "second": 51}
